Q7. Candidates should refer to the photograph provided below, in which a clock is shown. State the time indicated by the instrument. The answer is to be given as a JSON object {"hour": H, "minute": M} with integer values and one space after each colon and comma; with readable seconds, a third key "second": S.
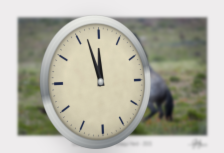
{"hour": 11, "minute": 57}
